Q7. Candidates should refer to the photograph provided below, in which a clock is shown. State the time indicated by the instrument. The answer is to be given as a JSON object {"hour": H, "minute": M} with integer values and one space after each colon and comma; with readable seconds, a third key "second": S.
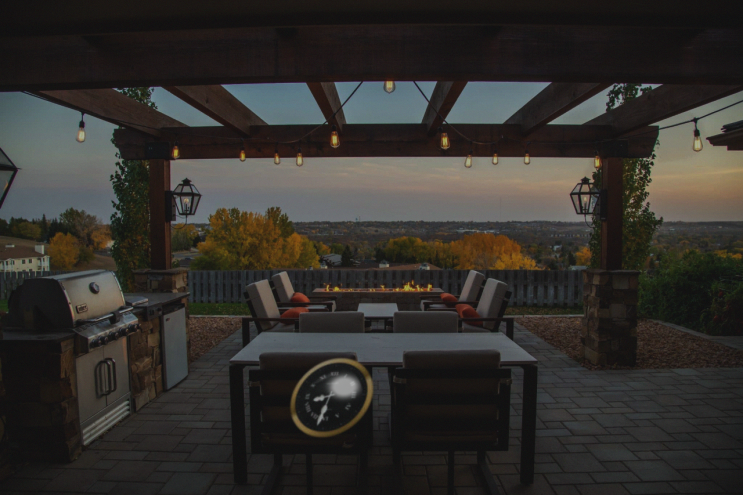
{"hour": 8, "minute": 32}
